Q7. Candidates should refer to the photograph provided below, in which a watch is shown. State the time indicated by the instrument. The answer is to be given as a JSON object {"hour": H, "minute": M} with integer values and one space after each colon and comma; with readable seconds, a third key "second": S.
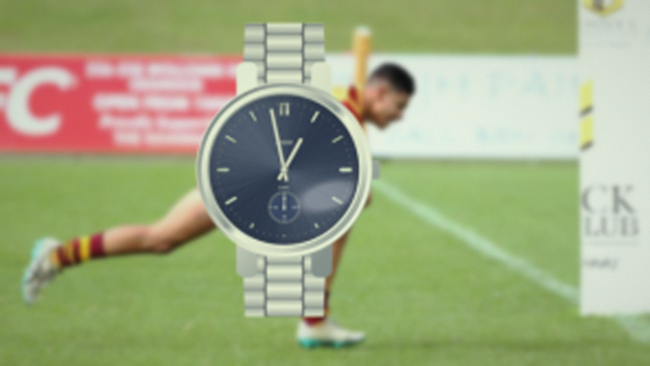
{"hour": 12, "minute": 58}
